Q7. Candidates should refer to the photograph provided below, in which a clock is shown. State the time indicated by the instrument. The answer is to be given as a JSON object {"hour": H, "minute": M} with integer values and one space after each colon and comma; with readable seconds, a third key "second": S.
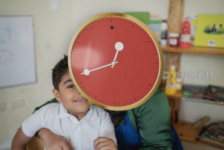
{"hour": 12, "minute": 42}
